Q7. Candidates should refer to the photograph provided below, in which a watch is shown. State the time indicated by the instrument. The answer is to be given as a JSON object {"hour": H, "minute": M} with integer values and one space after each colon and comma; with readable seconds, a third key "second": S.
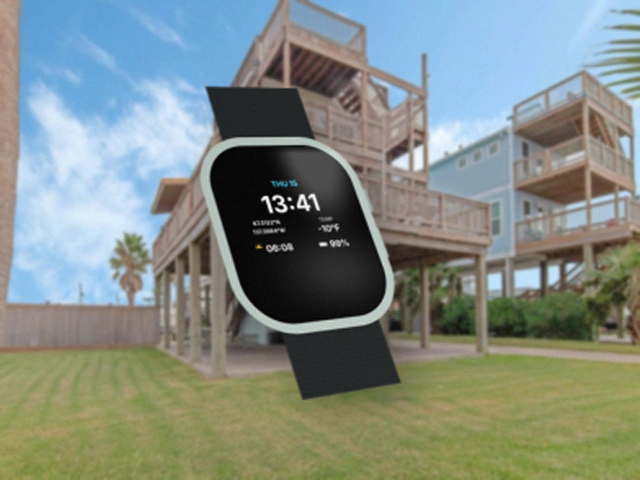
{"hour": 13, "minute": 41}
